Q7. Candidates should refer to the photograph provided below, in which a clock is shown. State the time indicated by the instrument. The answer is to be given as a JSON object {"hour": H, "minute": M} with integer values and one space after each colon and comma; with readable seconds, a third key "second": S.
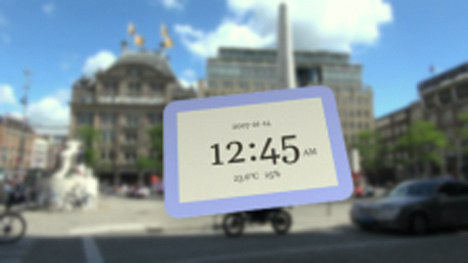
{"hour": 12, "minute": 45}
